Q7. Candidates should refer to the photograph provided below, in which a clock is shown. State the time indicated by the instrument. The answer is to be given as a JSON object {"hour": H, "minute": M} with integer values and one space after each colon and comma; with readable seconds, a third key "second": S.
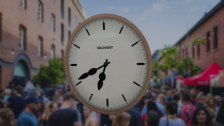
{"hour": 6, "minute": 41}
